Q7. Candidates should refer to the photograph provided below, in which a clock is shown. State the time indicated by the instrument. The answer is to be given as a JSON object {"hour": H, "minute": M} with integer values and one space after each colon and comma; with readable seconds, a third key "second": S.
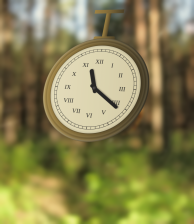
{"hour": 11, "minute": 21}
